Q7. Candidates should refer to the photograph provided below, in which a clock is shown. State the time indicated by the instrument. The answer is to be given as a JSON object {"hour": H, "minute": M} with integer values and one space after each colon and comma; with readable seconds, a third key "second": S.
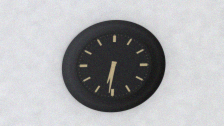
{"hour": 6, "minute": 31}
